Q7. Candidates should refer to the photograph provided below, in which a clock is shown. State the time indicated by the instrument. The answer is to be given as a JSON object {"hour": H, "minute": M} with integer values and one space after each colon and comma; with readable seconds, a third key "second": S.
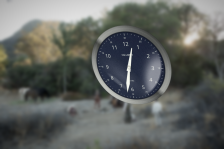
{"hour": 12, "minute": 32}
